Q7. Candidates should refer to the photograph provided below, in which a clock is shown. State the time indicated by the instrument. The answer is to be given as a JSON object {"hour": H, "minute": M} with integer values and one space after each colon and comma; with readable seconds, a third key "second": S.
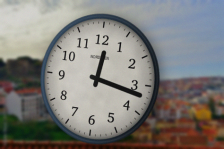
{"hour": 12, "minute": 17}
